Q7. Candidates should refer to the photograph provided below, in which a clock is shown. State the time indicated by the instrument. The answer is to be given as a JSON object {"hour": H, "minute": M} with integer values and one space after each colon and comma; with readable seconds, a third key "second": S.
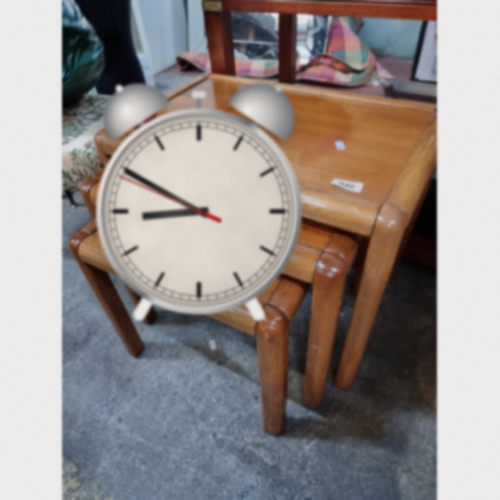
{"hour": 8, "minute": 49, "second": 49}
